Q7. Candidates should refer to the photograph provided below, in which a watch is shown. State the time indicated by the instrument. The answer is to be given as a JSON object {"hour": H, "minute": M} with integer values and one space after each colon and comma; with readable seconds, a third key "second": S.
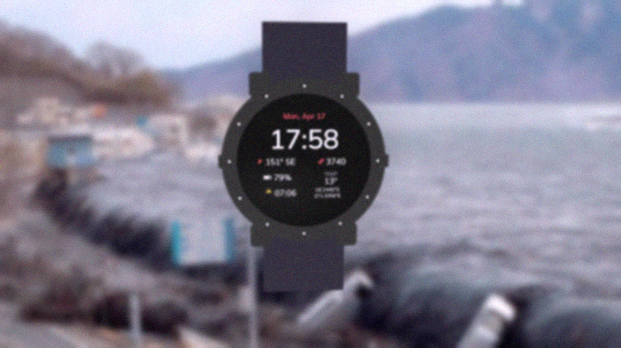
{"hour": 17, "minute": 58}
